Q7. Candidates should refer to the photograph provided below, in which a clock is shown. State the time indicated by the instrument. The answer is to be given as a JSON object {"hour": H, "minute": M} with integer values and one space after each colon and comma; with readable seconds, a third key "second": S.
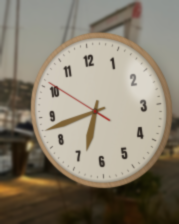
{"hour": 6, "minute": 42, "second": 51}
